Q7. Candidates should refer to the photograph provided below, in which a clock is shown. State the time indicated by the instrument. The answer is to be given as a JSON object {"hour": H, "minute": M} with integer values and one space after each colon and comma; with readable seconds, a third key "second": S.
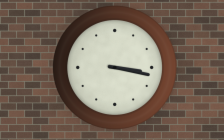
{"hour": 3, "minute": 17}
